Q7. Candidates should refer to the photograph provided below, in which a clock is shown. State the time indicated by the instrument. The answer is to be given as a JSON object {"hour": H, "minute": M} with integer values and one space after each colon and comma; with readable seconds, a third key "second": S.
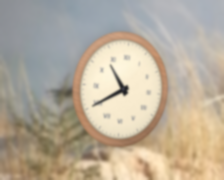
{"hour": 10, "minute": 40}
